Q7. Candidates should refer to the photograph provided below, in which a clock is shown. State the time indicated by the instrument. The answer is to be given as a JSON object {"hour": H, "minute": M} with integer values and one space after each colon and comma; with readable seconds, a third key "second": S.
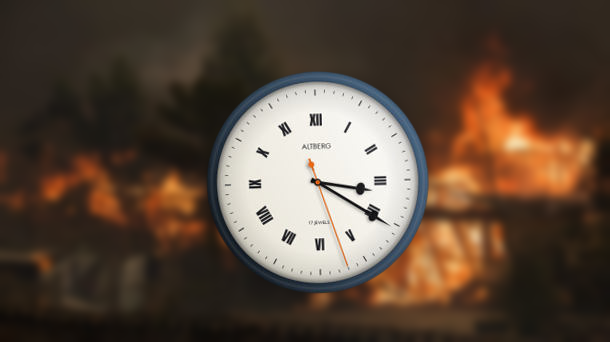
{"hour": 3, "minute": 20, "second": 27}
